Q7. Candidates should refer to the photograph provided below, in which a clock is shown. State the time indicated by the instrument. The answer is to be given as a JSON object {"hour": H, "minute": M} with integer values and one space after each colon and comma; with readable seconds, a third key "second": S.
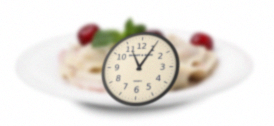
{"hour": 11, "minute": 5}
